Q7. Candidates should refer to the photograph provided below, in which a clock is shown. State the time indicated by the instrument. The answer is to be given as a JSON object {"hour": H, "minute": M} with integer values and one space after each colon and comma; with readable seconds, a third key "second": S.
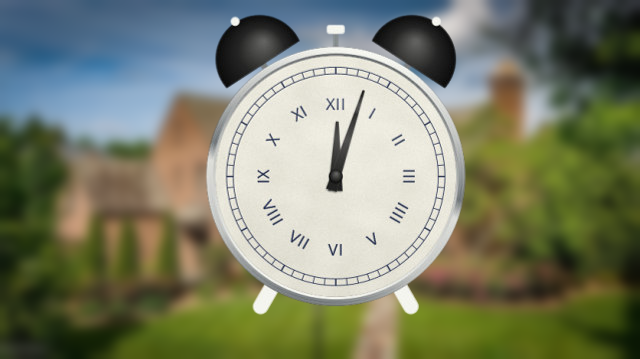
{"hour": 12, "minute": 3}
